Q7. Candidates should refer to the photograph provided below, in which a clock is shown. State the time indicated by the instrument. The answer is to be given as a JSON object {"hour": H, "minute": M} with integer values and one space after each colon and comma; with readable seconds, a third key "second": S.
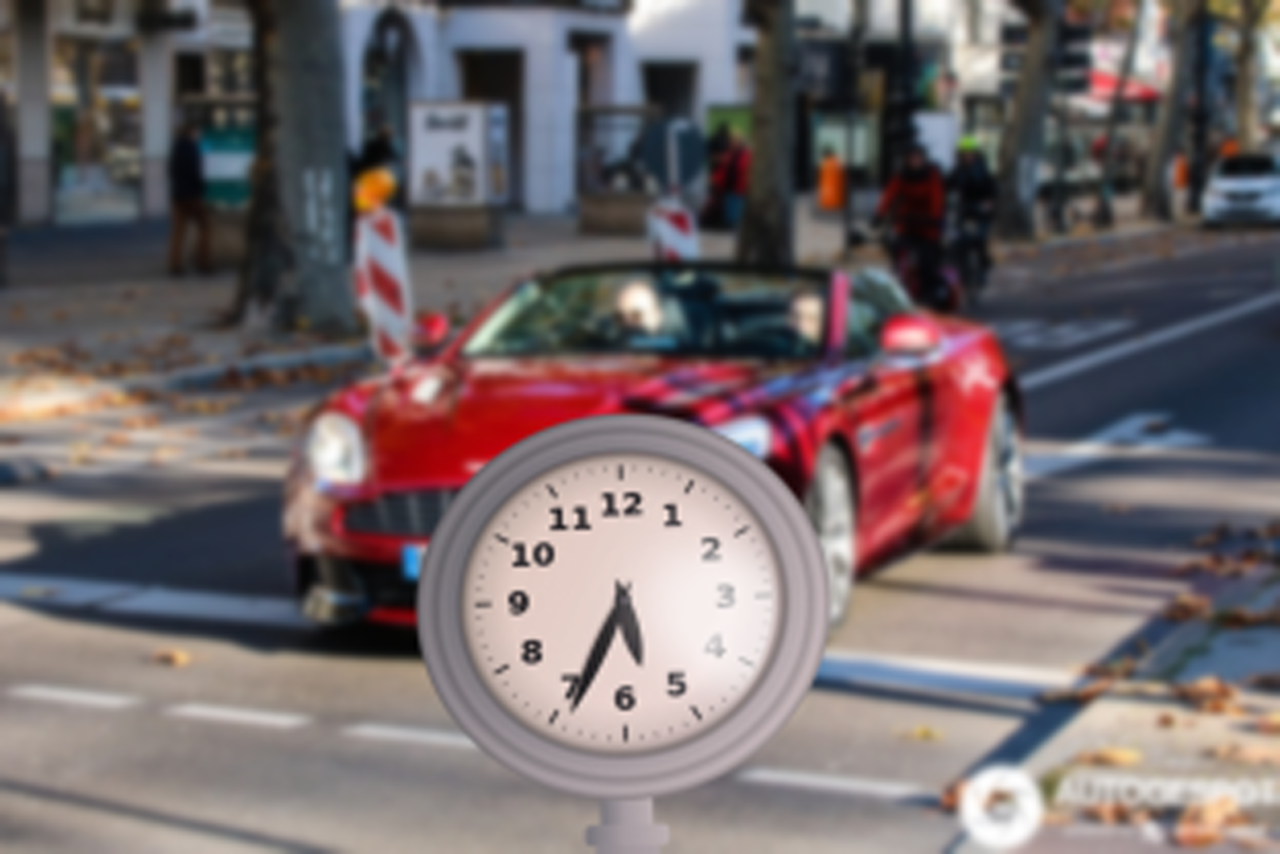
{"hour": 5, "minute": 34}
